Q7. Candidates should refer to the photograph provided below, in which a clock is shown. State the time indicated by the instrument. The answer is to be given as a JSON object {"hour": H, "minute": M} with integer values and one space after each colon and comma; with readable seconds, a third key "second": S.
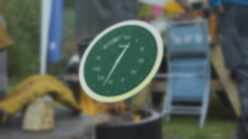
{"hour": 12, "minute": 32}
